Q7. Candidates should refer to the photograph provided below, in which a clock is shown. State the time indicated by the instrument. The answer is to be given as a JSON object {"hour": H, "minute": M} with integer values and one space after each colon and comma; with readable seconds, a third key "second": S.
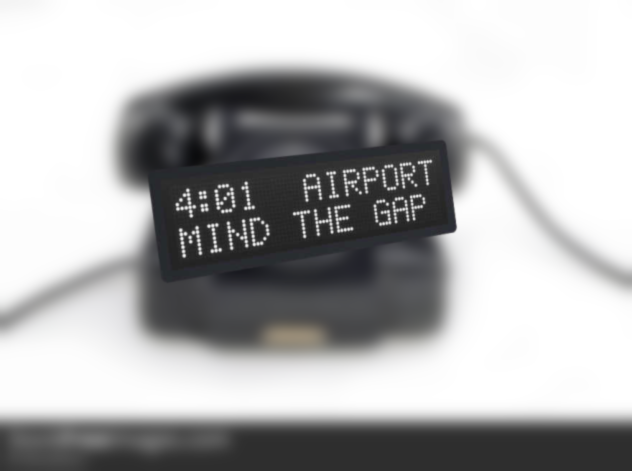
{"hour": 4, "minute": 1}
